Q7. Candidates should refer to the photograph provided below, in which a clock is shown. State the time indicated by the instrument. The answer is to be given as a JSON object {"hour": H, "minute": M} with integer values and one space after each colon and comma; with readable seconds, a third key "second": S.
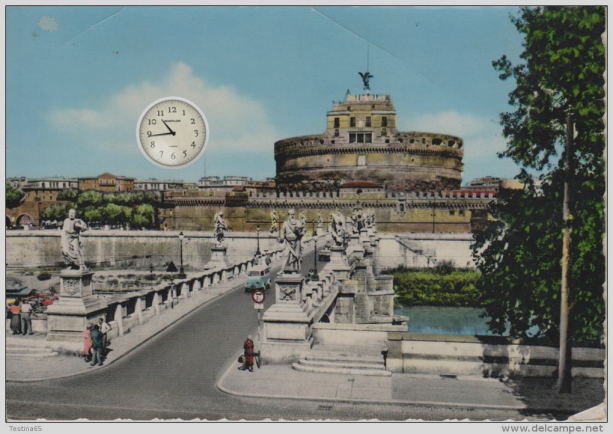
{"hour": 10, "minute": 44}
